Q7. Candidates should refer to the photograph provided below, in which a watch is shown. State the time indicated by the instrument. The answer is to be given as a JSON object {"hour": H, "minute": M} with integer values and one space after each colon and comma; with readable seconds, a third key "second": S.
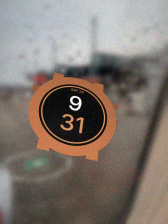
{"hour": 9, "minute": 31}
